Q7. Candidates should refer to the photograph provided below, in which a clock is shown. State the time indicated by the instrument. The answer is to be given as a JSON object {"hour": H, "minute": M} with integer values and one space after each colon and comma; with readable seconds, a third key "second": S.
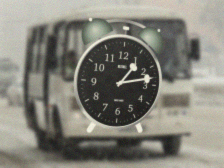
{"hour": 1, "minute": 13}
